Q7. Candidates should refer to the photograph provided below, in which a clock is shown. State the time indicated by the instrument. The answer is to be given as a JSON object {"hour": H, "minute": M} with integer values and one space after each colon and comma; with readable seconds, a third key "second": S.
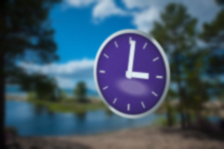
{"hour": 3, "minute": 1}
